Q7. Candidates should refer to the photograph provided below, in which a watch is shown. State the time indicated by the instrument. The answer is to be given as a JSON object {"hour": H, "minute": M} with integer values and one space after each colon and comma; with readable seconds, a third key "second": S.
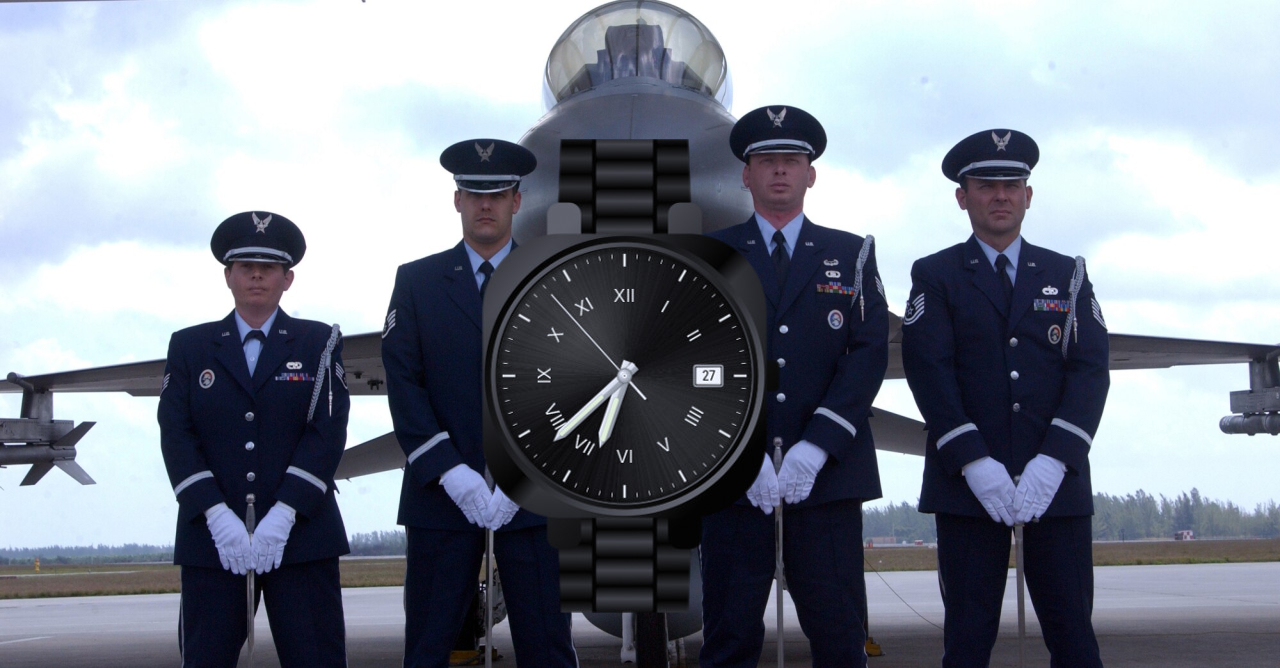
{"hour": 6, "minute": 37, "second": 53}
